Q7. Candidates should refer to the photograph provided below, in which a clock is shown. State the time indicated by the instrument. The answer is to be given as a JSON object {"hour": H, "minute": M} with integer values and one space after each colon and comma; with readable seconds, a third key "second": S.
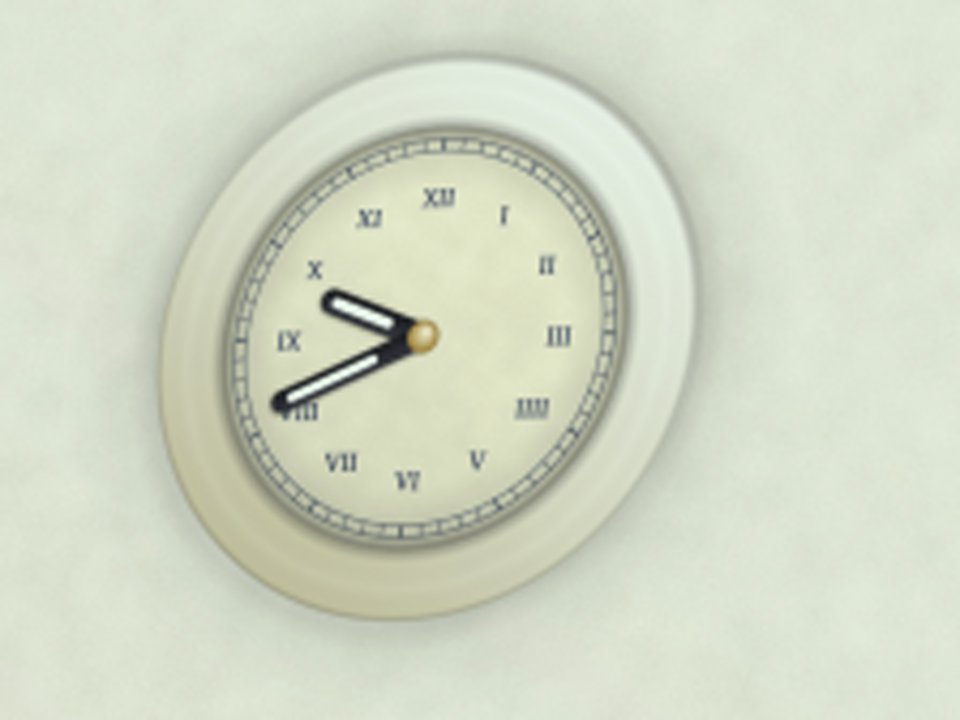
{"hour": 9, "minute": 41}
